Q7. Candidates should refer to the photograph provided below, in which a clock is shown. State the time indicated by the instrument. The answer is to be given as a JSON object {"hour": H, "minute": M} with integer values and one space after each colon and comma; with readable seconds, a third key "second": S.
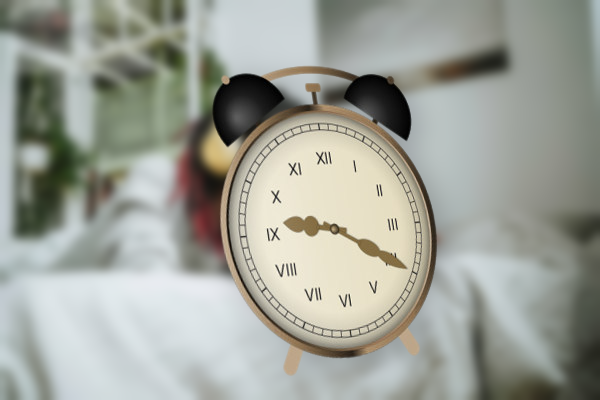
{"hour": 9, "minute": 20}
